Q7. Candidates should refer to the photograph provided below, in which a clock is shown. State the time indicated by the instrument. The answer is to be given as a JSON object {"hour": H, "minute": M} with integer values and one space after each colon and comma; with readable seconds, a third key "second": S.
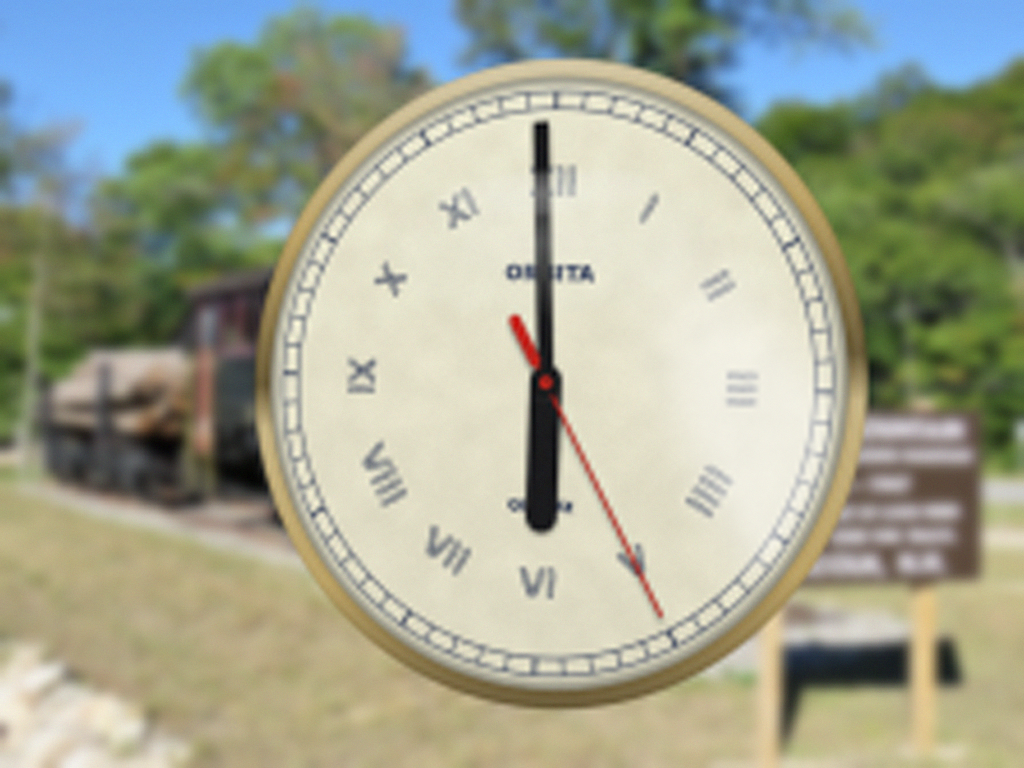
{"hour": 5, "minute": 59, "second": 25}
